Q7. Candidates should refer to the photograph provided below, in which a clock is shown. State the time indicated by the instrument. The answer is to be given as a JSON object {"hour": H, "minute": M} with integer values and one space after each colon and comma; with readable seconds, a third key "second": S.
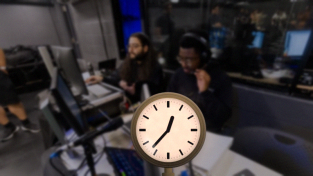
{"hour": 12, "minute": 37}
